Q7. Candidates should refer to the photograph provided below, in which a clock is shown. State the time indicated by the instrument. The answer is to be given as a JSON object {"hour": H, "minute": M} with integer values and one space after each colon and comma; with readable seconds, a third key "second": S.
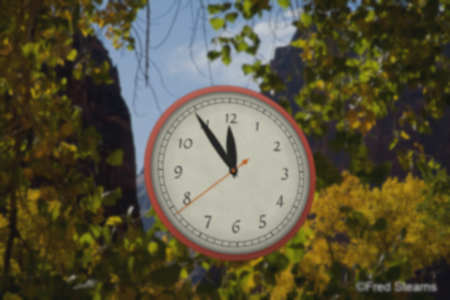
{"hour": 11, "minute": 54, "second": 39}
